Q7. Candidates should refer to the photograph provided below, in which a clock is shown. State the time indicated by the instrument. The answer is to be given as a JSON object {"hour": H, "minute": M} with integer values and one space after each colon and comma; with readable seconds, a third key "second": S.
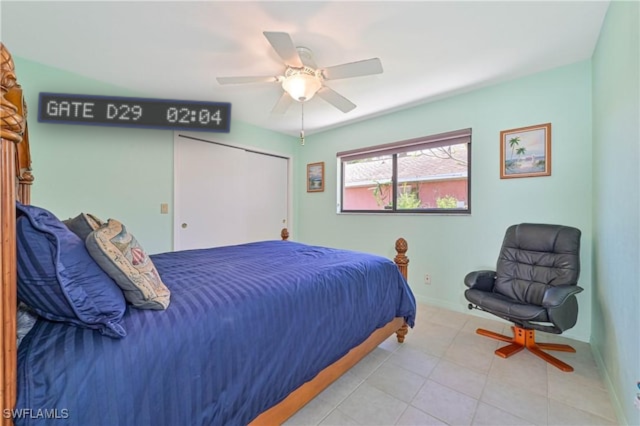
{"hour": 2, "minute": 4}
